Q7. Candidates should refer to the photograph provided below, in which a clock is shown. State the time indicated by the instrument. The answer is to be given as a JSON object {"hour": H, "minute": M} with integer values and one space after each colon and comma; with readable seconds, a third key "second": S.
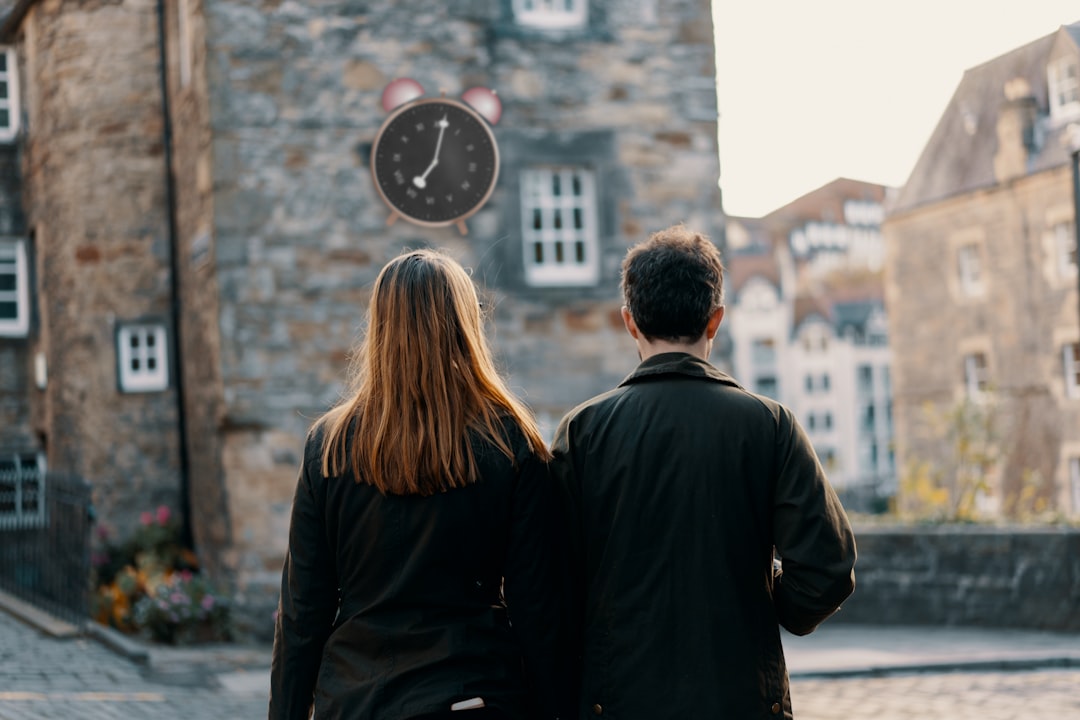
{"hour": 7, "minute": 1}
